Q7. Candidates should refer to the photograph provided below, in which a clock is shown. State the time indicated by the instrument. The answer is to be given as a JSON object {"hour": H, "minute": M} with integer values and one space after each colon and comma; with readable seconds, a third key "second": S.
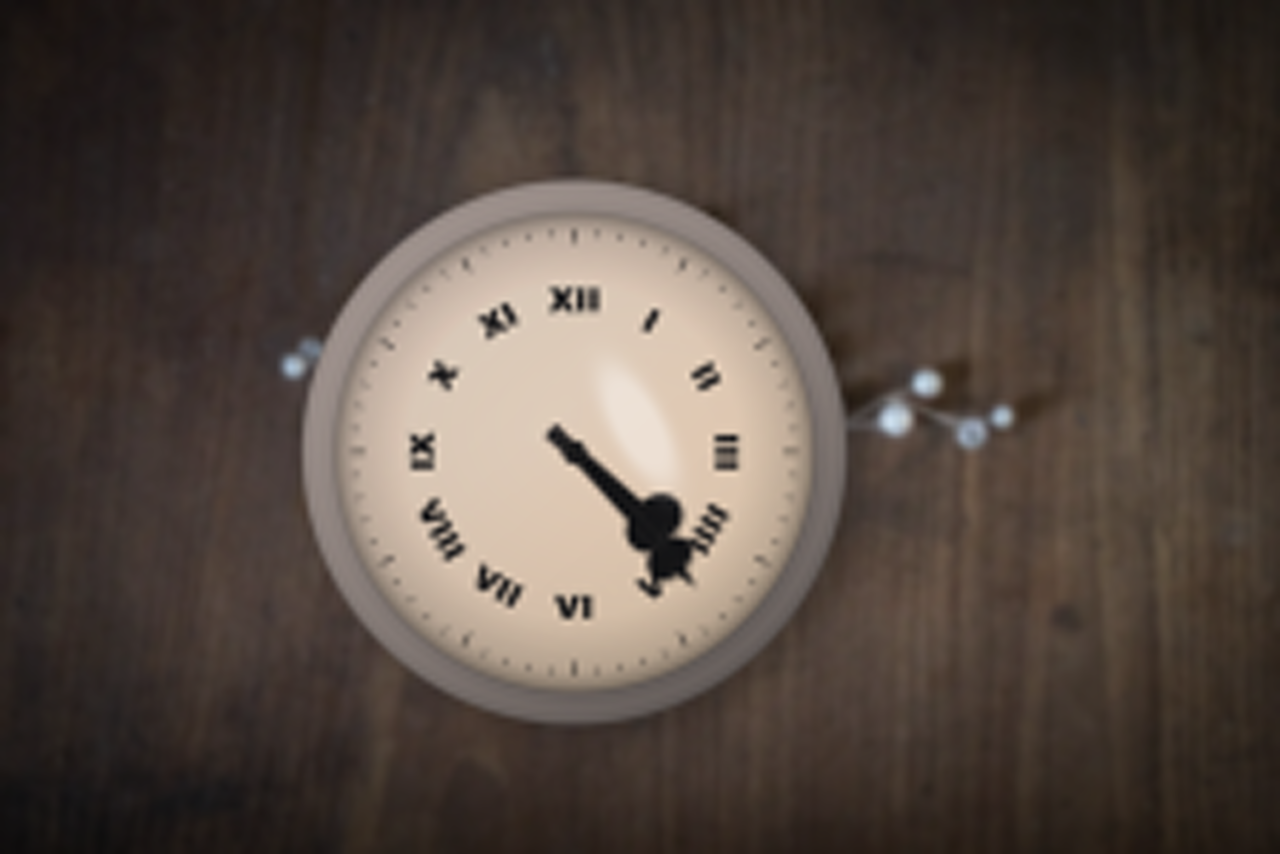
{"hour": 4, "minute": 23}
